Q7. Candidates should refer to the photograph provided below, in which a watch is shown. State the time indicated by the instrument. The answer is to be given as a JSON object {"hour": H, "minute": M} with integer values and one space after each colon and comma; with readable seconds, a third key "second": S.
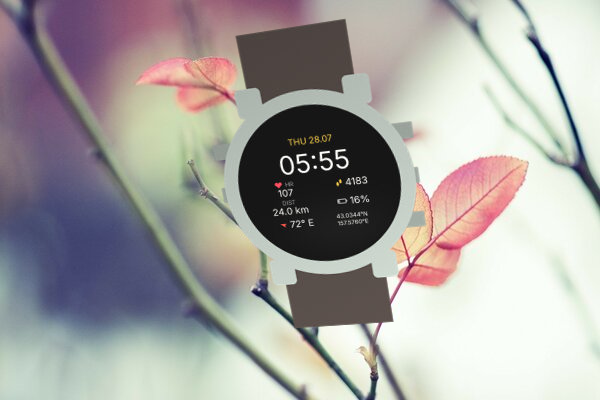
{"hour": 5, "minute": 55}
